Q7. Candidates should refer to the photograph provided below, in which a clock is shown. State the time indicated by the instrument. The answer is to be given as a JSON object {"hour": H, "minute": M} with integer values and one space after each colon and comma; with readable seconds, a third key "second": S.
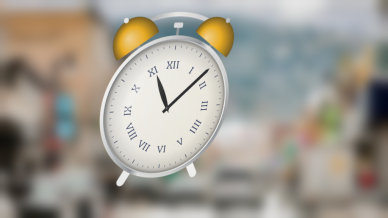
{"hour": 11, "minute": 8}
